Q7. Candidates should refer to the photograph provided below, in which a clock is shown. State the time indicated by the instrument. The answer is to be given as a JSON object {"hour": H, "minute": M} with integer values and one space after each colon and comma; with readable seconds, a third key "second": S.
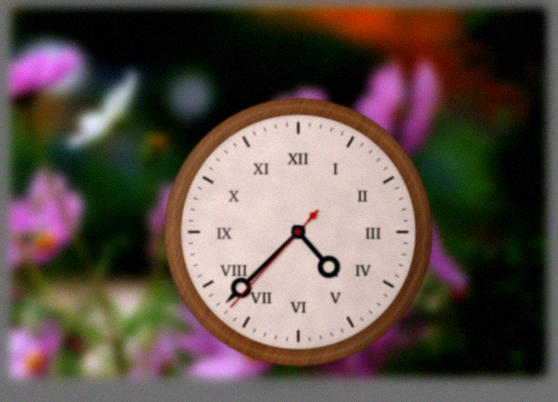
{"hour": 4, "minute": 37, "second": 37}
